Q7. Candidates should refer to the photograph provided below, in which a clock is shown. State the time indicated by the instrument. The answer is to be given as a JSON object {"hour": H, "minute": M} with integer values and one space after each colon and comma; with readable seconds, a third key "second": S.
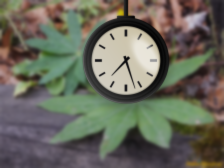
{"hour": 7, "minute": 27}
